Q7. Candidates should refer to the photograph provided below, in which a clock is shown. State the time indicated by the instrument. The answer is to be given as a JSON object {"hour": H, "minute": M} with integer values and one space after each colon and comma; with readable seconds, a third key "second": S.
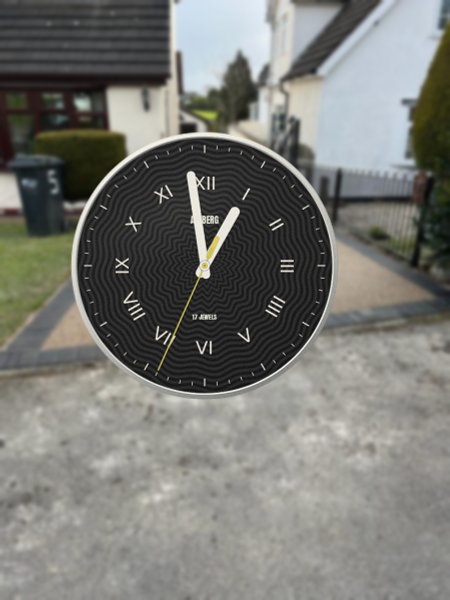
{"hour": 12, "minute": 58, "second": 34}
